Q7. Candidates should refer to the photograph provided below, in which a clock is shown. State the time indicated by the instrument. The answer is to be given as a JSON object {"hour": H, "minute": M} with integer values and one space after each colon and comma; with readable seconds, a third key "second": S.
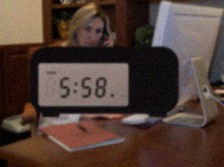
{"hour": 5, "minute": 58}
